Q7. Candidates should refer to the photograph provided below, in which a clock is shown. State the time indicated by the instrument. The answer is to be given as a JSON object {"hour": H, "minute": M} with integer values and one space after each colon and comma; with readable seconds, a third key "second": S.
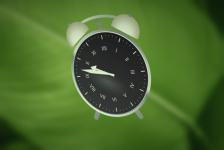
{"hour": 9, "minute": 47}
